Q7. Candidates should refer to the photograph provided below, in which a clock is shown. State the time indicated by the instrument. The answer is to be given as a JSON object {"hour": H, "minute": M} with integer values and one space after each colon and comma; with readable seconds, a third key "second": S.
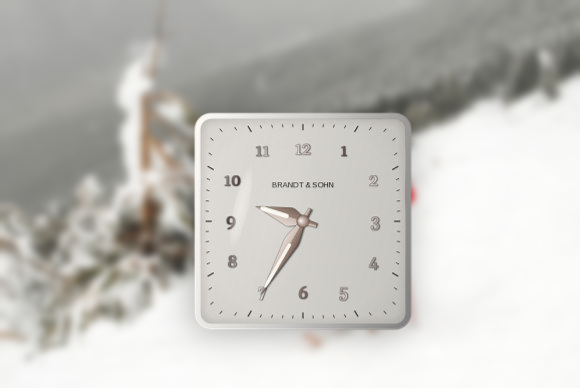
{"hour": 9, "minute": 35}
